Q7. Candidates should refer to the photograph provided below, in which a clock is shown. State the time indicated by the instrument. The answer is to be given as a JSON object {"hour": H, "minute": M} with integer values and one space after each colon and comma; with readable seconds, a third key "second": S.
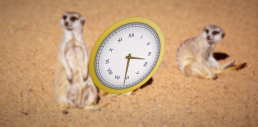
{"hour": 3, "minute": 31}
